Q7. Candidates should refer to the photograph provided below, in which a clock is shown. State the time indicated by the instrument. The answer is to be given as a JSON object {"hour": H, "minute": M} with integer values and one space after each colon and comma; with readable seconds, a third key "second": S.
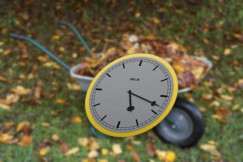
{"hour": 5, "minute": 18}
